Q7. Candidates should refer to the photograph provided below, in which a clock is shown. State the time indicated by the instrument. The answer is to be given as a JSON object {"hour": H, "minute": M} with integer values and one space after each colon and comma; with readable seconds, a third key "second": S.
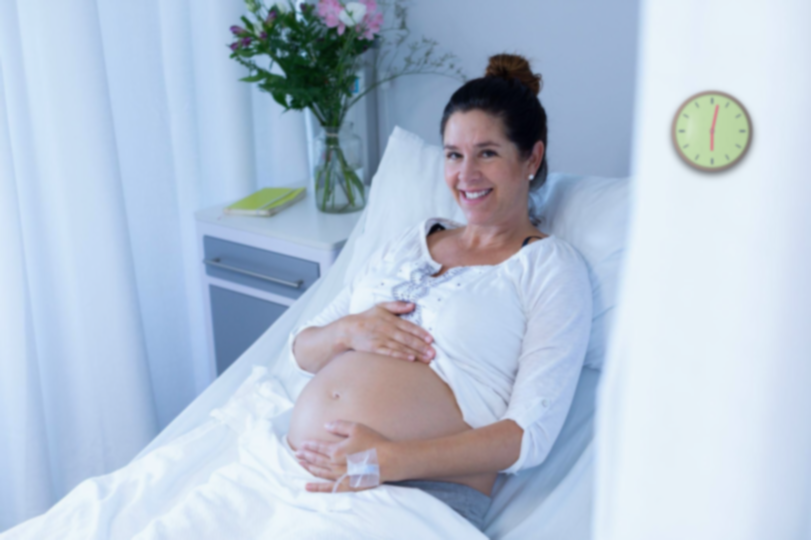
{"hour": 6, "minute": 2}
